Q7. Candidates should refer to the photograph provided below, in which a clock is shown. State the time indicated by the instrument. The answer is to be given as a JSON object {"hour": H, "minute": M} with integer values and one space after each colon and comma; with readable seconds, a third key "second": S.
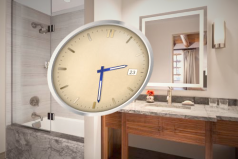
{"hour": 2, "minute": 29}
